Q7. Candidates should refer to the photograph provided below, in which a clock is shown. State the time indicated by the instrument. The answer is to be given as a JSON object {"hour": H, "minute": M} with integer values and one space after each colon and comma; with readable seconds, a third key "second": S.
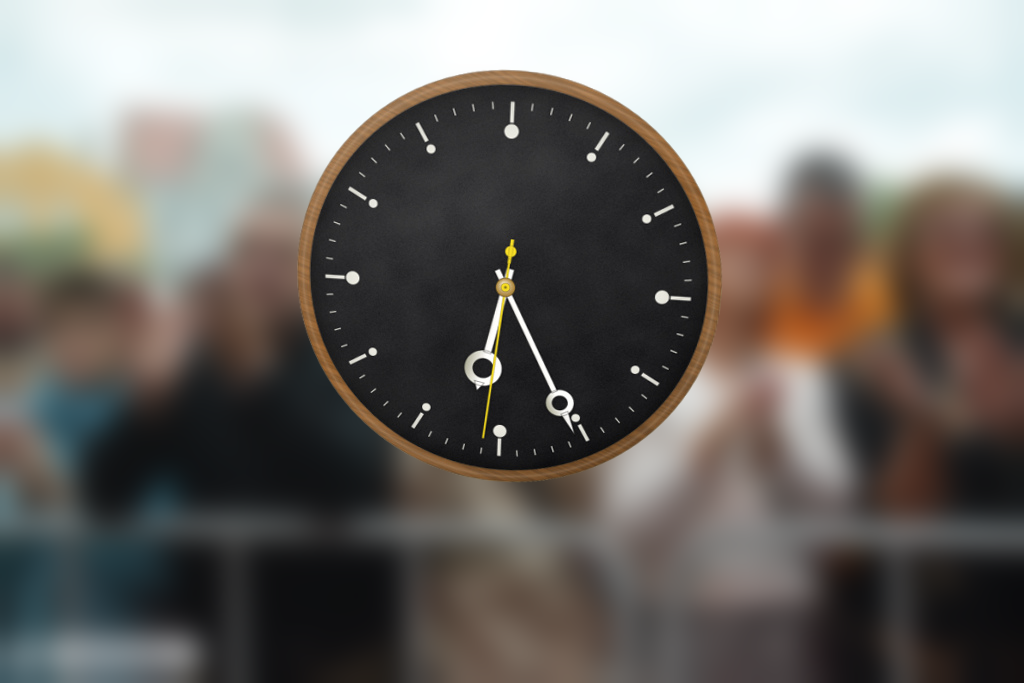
{"hour": 6, "minute": 25, "second": 31}
